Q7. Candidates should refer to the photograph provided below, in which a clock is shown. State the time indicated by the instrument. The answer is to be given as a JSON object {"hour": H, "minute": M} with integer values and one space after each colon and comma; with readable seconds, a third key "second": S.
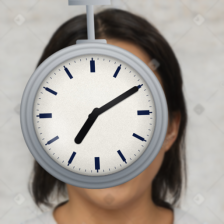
{"hour": 7, "minute": 10}
